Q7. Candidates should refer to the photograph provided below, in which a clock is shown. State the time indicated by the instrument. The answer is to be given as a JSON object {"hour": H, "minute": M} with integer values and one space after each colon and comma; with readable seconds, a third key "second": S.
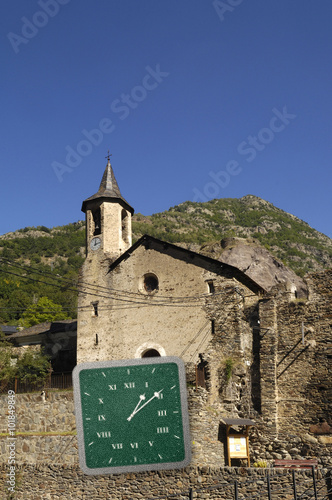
{"hour": 1, "minute": 9}
